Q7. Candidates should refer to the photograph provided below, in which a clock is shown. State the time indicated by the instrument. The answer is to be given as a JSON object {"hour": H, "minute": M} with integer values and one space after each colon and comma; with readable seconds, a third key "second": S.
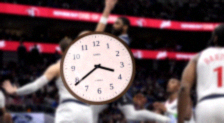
{"hour": 3, "minute": 39}
